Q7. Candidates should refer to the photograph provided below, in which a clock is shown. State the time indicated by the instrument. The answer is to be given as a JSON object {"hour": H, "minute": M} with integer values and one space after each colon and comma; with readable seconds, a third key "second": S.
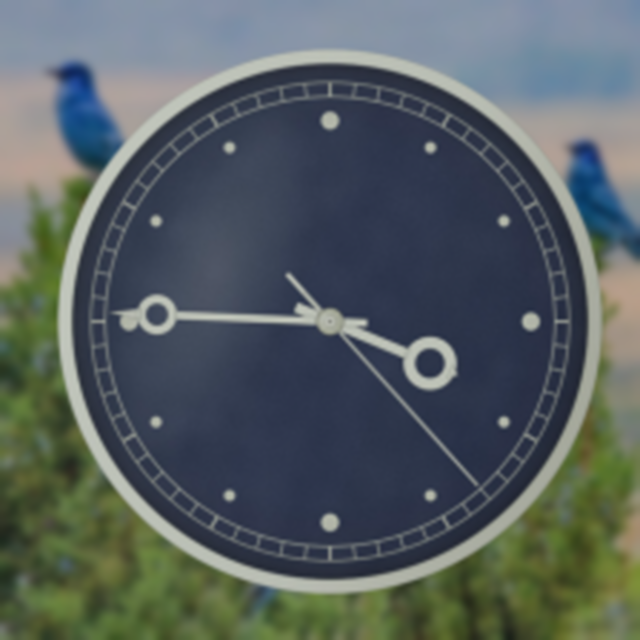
{"hour": 3, "minute": 45, "second": 23}
